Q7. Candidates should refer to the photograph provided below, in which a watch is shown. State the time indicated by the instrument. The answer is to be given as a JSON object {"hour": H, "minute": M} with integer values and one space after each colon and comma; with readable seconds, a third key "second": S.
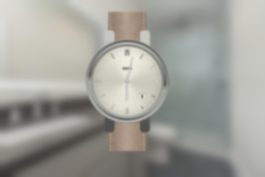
{"hour": 6, "minute": 2}
